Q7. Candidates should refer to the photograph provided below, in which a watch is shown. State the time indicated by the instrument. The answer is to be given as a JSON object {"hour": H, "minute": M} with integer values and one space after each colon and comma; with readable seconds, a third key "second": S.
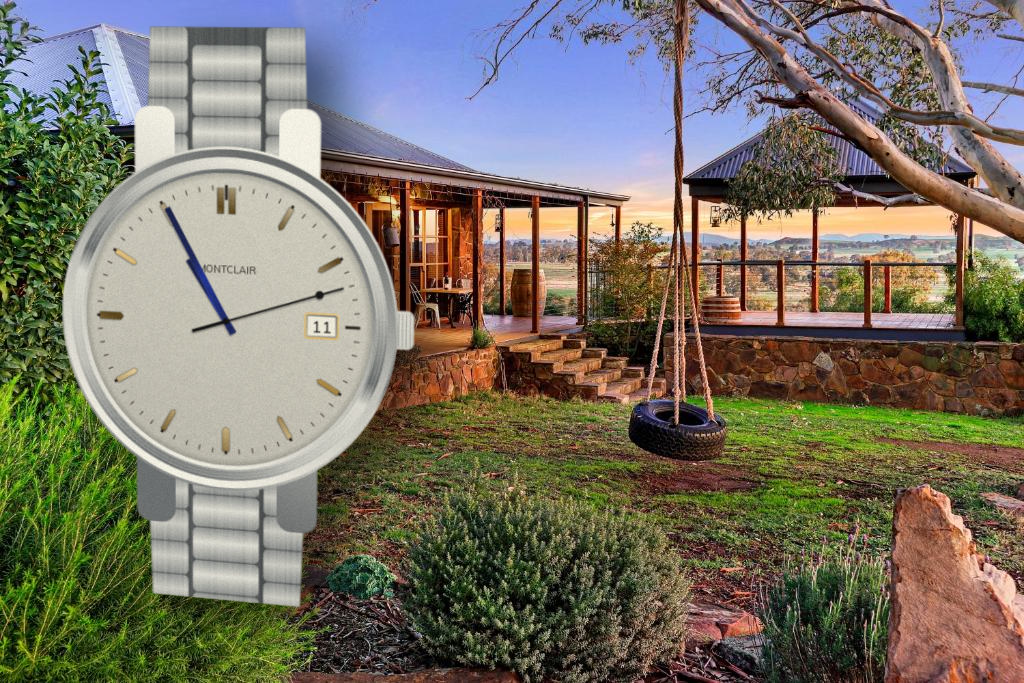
{"hour": 10, "minute": 55, "second": 12}
